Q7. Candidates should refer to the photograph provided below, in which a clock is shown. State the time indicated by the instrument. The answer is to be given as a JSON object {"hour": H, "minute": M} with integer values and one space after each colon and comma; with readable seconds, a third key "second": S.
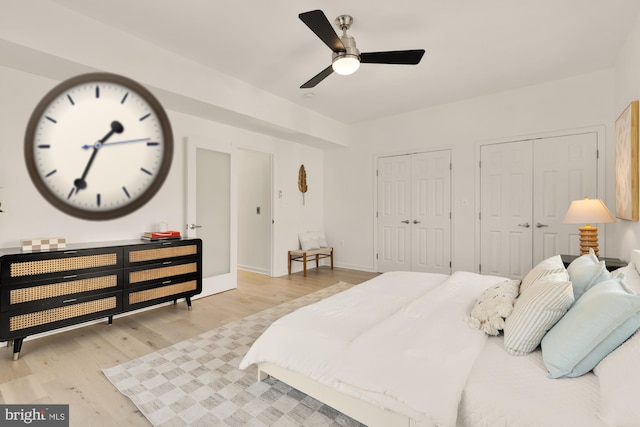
{"hour": 1, "minute": 34, "second": 14}
